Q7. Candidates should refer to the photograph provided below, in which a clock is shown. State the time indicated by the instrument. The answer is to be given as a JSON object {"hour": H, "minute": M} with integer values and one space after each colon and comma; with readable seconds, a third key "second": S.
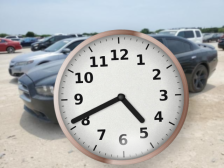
{"hour": 4, "minute": 41}
